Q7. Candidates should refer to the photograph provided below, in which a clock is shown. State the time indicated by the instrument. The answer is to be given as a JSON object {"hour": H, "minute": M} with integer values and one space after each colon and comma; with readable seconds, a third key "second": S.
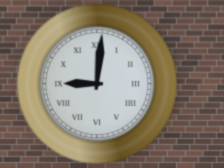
{"hour": 9, "minute": 1}
